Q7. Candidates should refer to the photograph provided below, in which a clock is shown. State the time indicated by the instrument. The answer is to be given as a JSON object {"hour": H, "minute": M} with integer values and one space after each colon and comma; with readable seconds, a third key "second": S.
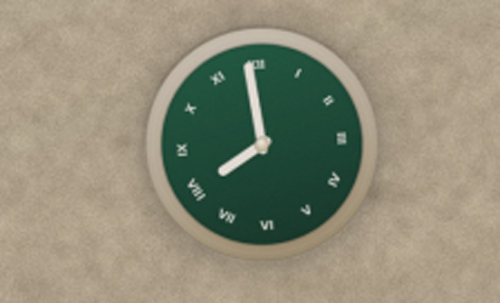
{"hour": 7, "minute": 59}
